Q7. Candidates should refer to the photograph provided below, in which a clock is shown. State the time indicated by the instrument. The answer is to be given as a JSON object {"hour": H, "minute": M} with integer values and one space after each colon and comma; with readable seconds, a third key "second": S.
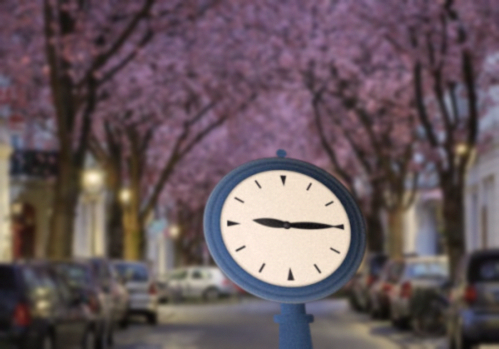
{"hour": 9, "minute": 15}
